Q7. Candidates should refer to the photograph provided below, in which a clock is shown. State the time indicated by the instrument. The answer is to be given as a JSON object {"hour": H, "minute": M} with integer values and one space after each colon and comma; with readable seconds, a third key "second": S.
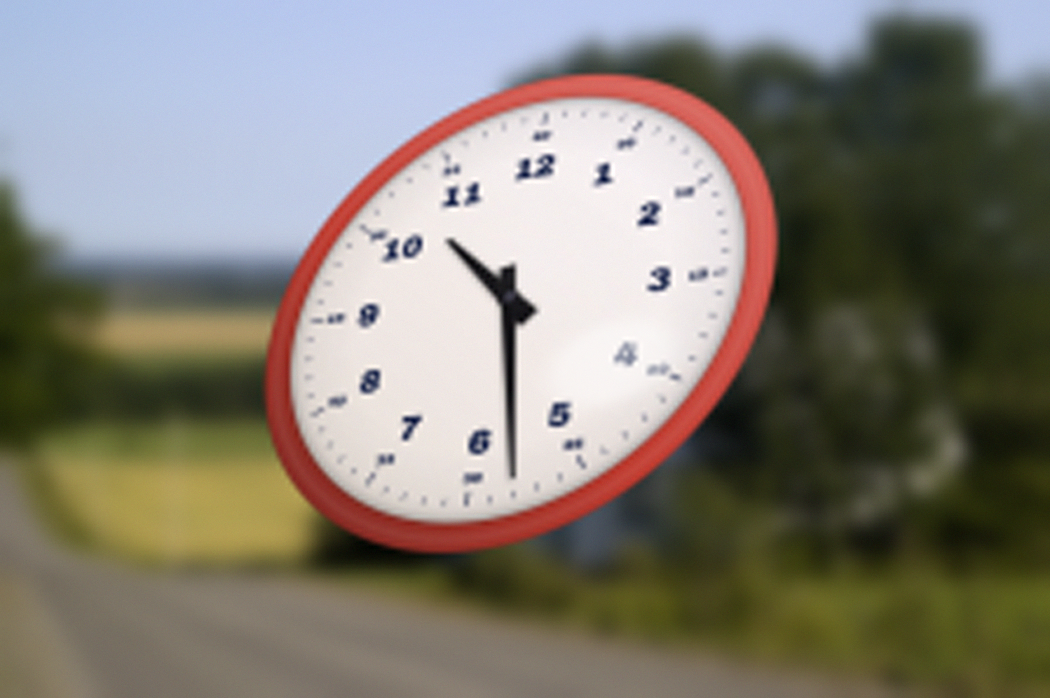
{"hour": 10, "minute": 28}
